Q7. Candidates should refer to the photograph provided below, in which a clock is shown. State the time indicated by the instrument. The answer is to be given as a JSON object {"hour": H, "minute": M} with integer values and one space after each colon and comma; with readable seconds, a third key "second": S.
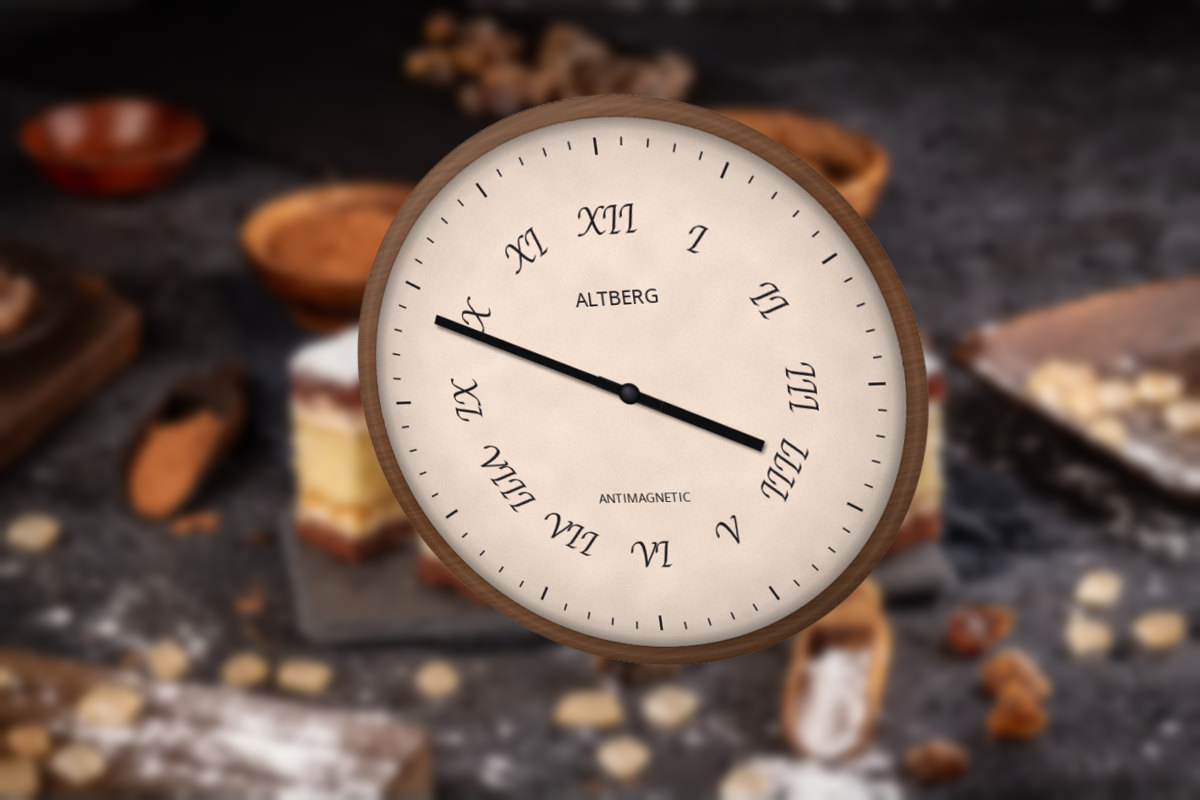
{"hour": 3, "minute": 49}
